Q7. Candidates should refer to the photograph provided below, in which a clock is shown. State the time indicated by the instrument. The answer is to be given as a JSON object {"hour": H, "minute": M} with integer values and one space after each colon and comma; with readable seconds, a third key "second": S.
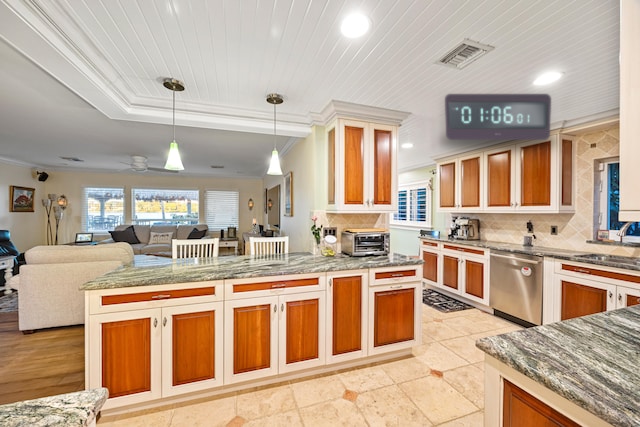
{"hour": 1, "minute": 6, "second": 1}
